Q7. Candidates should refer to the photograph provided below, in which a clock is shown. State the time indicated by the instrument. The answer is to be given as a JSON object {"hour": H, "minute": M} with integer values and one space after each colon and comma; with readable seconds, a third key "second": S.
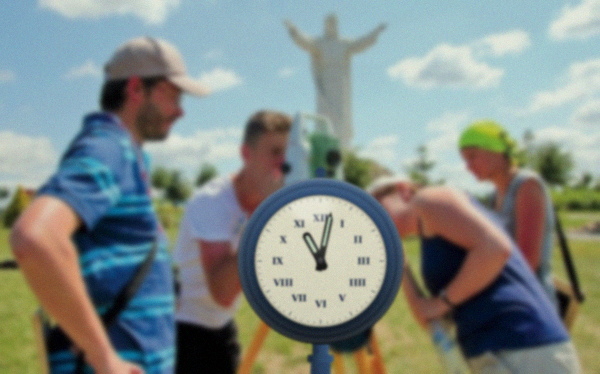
{"hour": 11, "minute": 2}
